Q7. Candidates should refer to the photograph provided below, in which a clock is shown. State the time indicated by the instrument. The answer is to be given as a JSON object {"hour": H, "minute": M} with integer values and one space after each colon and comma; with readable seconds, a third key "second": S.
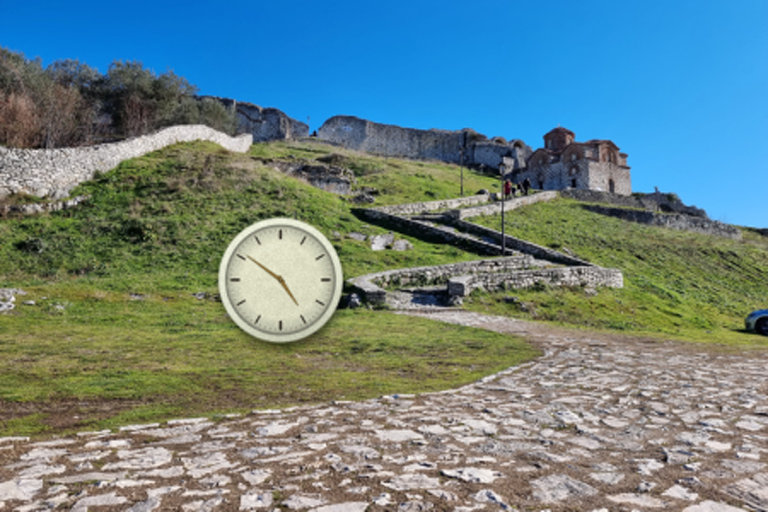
{"hour": 4, "minute": 51}
